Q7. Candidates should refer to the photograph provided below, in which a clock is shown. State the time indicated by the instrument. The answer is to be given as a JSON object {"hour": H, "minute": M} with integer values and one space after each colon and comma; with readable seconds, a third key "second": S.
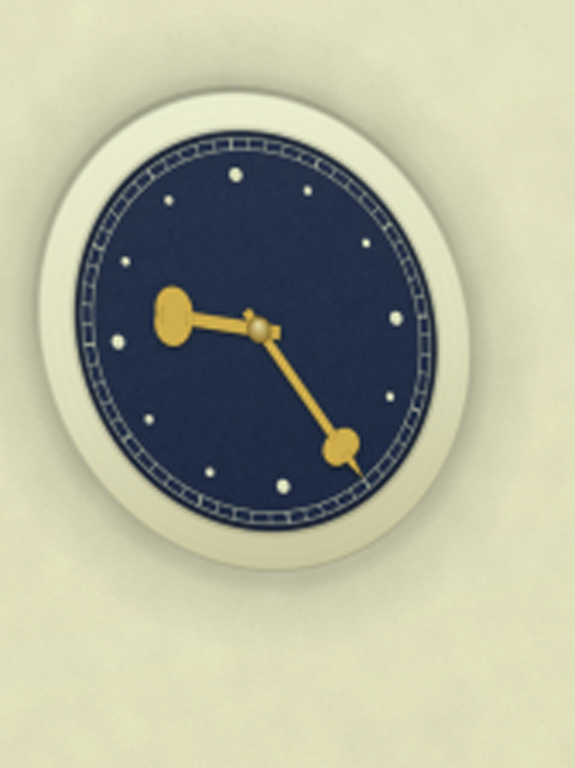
{"hour": 9, "minute": 25}
